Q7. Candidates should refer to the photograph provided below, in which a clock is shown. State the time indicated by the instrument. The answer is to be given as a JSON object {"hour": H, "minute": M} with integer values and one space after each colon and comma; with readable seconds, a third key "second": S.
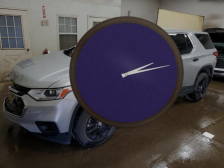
{"hour": 2, "minute": 13}
